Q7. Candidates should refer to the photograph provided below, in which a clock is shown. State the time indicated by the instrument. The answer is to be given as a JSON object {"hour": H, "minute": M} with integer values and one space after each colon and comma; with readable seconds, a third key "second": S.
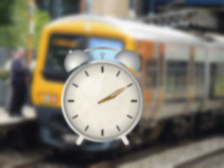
{"hour": 2, "minute": 10}
